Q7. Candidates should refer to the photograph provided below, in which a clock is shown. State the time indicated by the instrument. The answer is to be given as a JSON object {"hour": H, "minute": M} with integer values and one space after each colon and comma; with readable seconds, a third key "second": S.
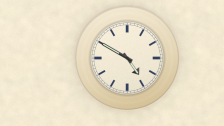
{"hour": 4, "minute": 50}
